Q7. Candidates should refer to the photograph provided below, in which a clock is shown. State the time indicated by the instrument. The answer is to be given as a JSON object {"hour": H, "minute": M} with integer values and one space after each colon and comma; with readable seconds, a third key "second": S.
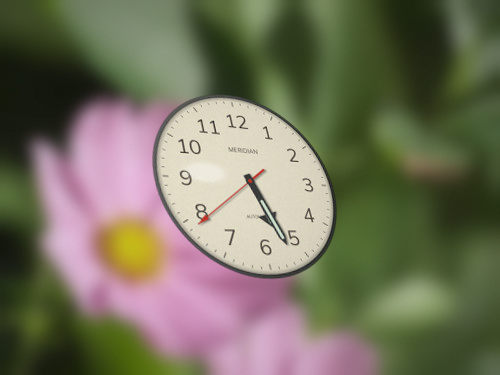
{"hour": 5, "minute": 26, "second": 39}
